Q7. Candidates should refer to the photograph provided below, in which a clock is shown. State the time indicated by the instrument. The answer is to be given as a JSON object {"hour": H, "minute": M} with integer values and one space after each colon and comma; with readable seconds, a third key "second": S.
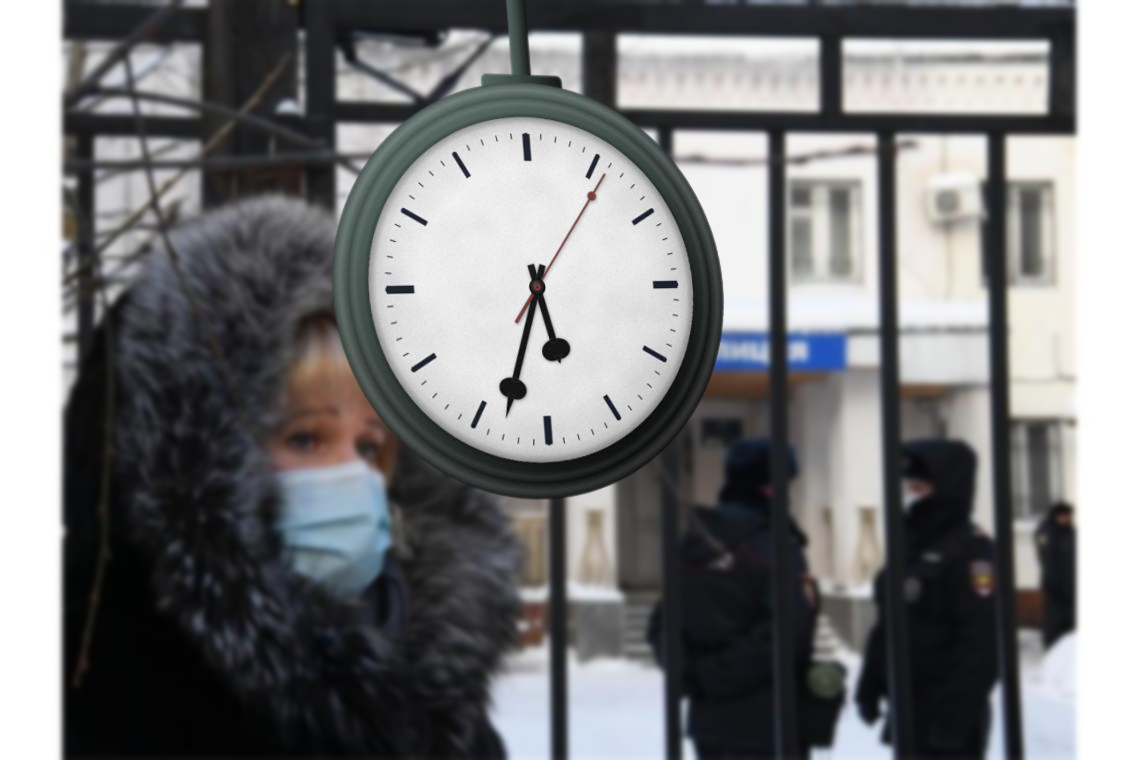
{"hour": 5, "minute": 33, "second": 6}
